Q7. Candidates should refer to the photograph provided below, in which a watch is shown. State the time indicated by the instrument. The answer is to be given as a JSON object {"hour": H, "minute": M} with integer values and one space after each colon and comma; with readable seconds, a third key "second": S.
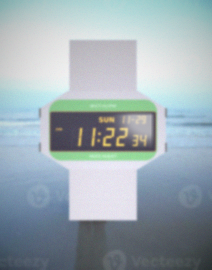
{"hour": 11, "minute": 22, "second": 34}
